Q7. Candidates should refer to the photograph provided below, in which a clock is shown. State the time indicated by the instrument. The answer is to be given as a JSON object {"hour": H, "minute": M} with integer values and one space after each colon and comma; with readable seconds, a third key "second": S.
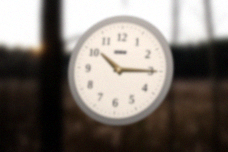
{"hour": 10, "minute": 15}
